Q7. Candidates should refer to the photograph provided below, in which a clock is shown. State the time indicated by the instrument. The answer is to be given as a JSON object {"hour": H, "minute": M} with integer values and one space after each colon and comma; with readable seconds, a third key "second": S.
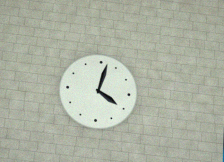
{"hour": 4, "minute": 2}
